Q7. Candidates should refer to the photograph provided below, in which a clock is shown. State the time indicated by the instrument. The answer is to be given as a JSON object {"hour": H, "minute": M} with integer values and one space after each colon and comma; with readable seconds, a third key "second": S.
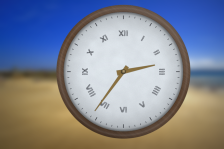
{"hour": 2, "minute": 36}
